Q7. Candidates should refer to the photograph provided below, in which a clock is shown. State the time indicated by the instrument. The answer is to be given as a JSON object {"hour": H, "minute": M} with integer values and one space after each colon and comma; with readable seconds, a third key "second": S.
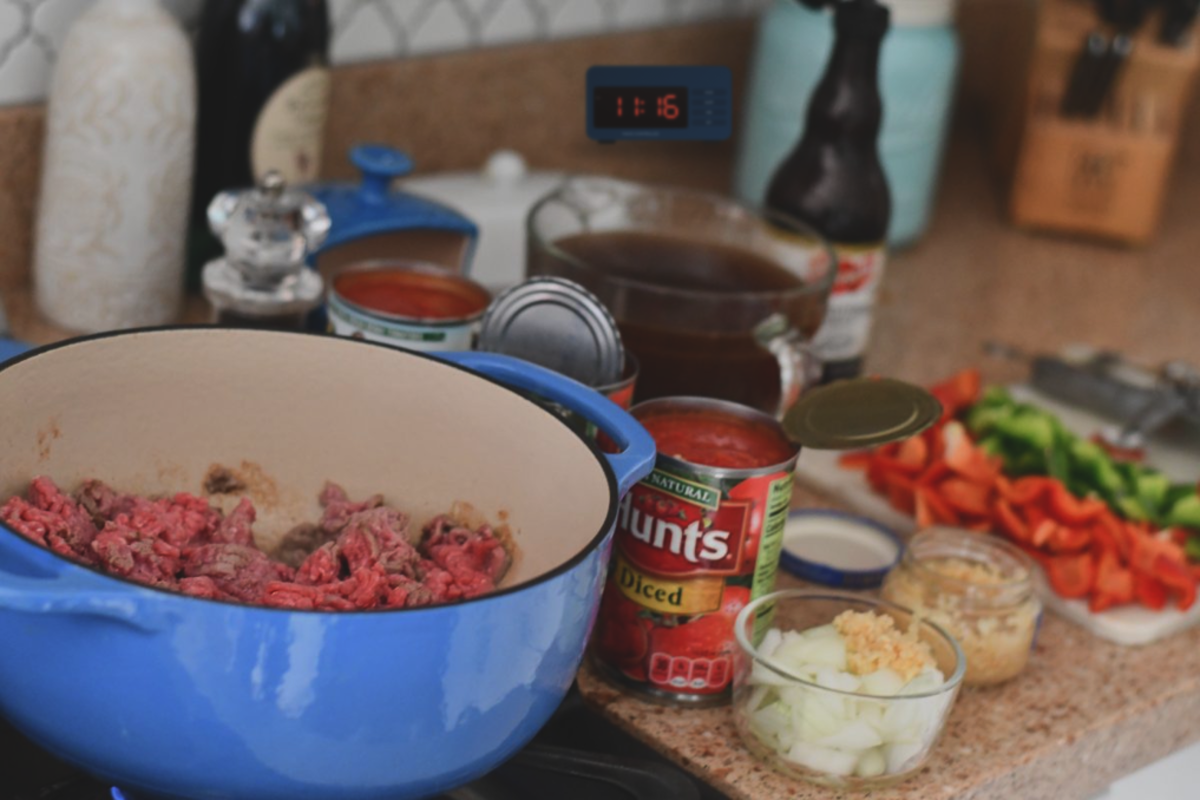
{"hour": 11, "minute": 16}
